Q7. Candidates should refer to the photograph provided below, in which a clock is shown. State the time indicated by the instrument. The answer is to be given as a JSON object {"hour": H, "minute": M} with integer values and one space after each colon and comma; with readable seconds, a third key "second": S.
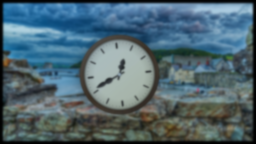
{"hour": 12, "minute": 41}
